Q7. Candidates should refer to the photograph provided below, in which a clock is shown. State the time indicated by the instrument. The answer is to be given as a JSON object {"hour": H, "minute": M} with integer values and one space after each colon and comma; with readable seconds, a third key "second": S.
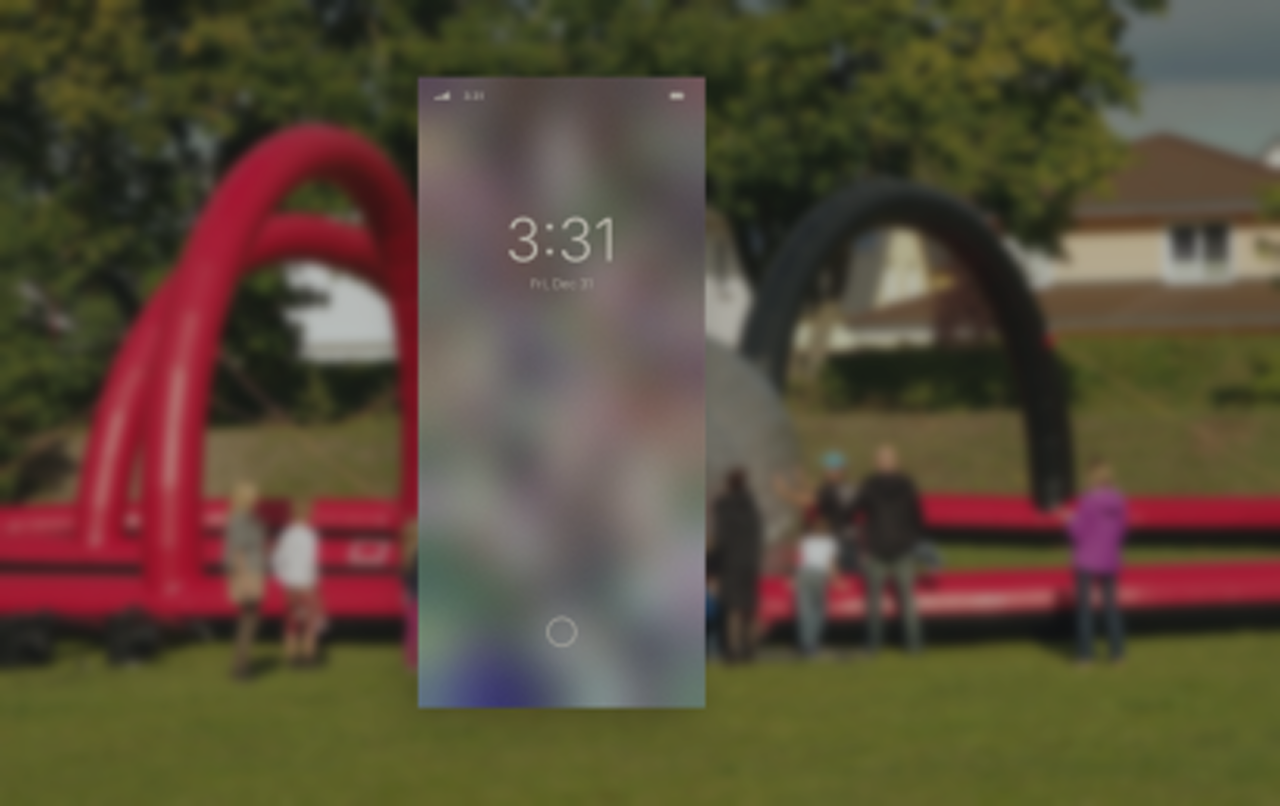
{"hour": 3, "minute": 31}
